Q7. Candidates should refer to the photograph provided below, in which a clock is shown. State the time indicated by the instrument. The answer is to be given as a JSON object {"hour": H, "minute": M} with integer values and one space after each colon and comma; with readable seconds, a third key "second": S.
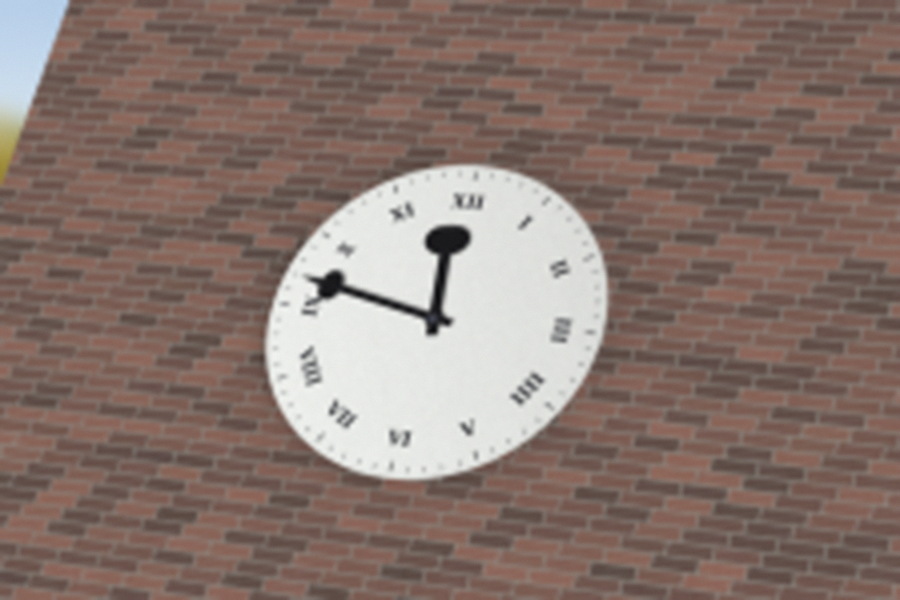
{"hour": 11, "minute": 47}
